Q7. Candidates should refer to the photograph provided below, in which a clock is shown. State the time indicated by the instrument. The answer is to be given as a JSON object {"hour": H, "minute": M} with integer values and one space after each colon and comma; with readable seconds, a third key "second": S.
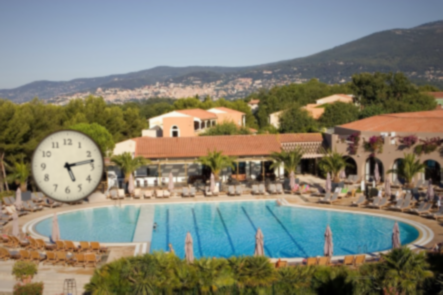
{"hour": 5, "minute": 13}
